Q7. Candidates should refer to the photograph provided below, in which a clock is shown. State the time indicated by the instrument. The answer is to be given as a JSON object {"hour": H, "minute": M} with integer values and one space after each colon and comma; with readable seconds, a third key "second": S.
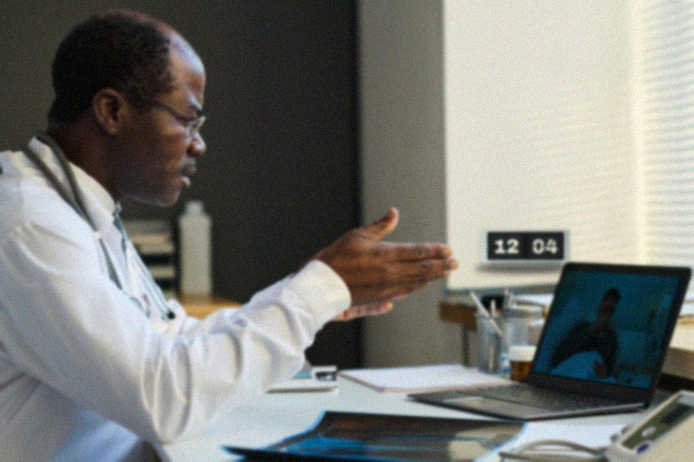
{"hour": 12, "minute": 4}
